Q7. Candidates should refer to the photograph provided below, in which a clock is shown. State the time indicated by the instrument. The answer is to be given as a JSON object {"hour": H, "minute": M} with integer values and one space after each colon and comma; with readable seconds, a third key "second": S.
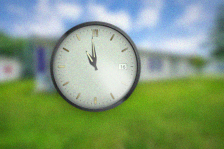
{"hour": 10, "minute": 59}
